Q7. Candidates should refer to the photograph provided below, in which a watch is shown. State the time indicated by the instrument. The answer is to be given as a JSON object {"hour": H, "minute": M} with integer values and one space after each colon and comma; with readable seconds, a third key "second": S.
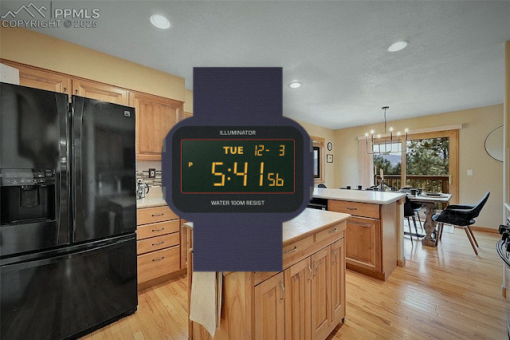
{"hour": 5, "minute": 41, "second": 56}
